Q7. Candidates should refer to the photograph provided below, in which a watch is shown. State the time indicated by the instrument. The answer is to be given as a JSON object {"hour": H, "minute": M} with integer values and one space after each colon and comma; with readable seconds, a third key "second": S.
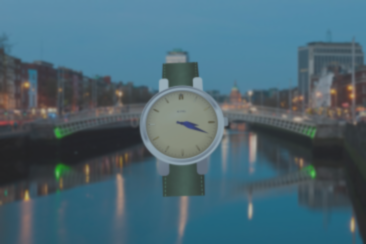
{"hour": 3, "minute": 19}
